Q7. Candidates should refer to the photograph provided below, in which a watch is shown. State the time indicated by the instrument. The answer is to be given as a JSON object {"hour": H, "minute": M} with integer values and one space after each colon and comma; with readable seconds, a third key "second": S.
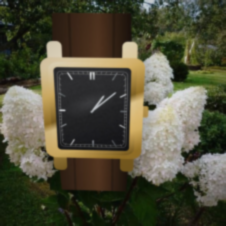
{"hour": 1, "minute": 8}
